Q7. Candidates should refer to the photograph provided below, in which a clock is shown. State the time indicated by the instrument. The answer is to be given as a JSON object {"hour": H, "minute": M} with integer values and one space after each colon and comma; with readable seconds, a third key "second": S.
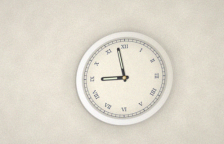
{"hour": 8, "minute": 58}
